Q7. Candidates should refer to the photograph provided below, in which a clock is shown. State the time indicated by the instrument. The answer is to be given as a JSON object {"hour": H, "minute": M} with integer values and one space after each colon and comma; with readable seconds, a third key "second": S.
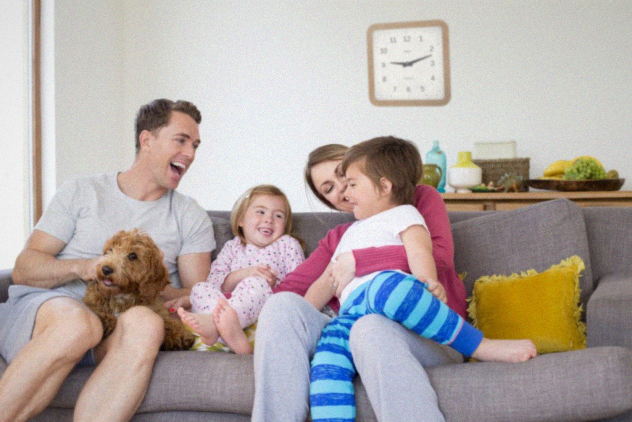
{"hour": 9, "minute": 12}
